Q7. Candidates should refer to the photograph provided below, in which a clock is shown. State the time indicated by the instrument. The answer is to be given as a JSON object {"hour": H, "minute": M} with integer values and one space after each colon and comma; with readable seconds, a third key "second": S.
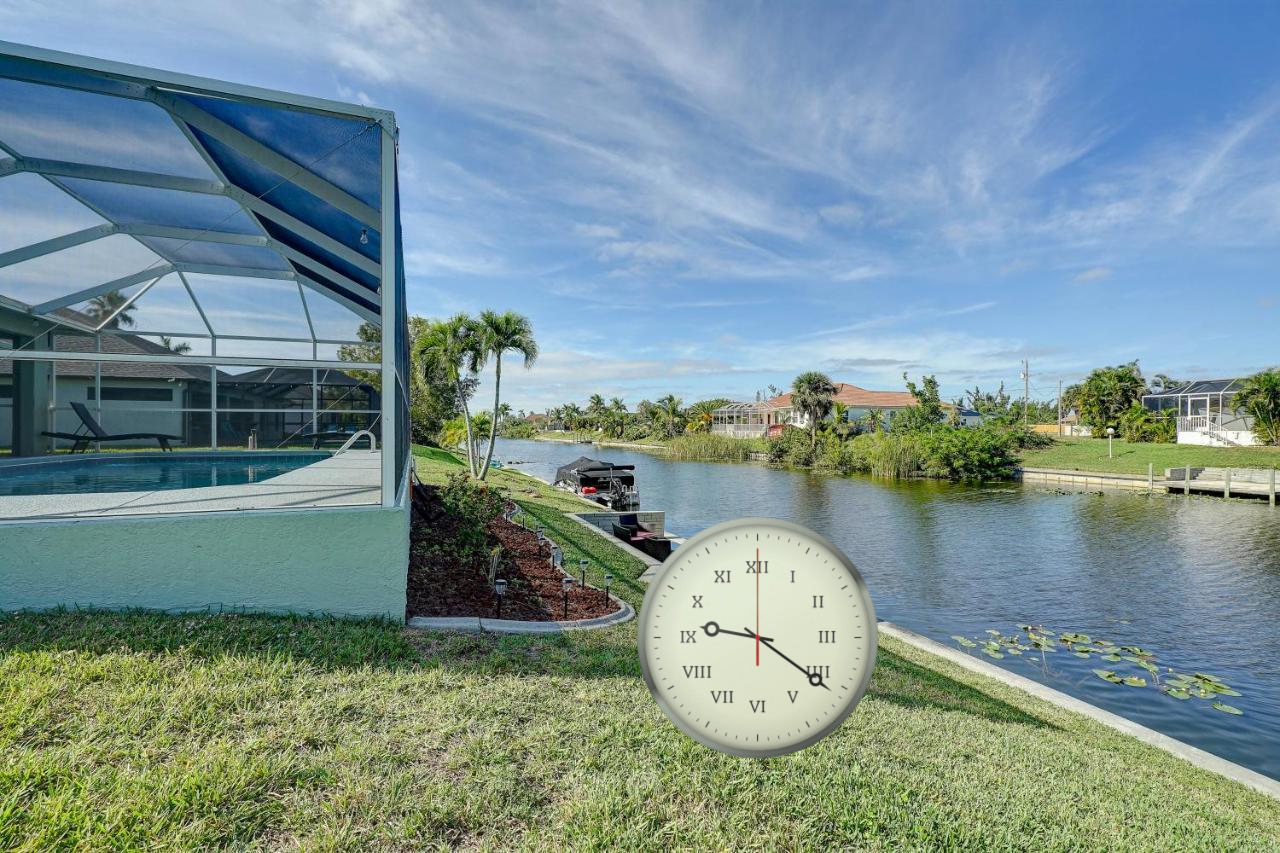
{"hour": 9, "minute": 21, "second": 0}
